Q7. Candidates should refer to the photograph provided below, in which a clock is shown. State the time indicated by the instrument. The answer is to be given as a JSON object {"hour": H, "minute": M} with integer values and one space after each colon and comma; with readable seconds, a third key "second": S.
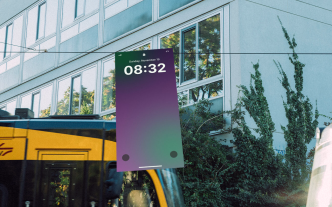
{"hour": 8, "minute": 32}
